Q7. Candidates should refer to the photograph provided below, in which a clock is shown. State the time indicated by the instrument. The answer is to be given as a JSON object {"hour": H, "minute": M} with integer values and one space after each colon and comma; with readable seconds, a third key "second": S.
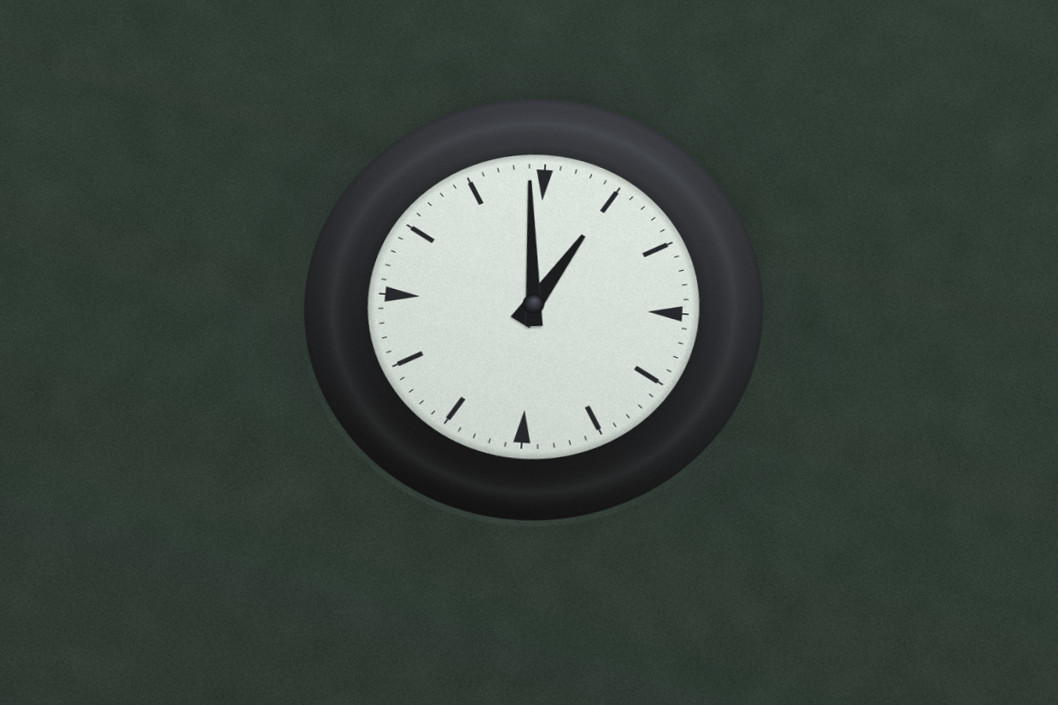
{"hour": 12, "minute": 59}
